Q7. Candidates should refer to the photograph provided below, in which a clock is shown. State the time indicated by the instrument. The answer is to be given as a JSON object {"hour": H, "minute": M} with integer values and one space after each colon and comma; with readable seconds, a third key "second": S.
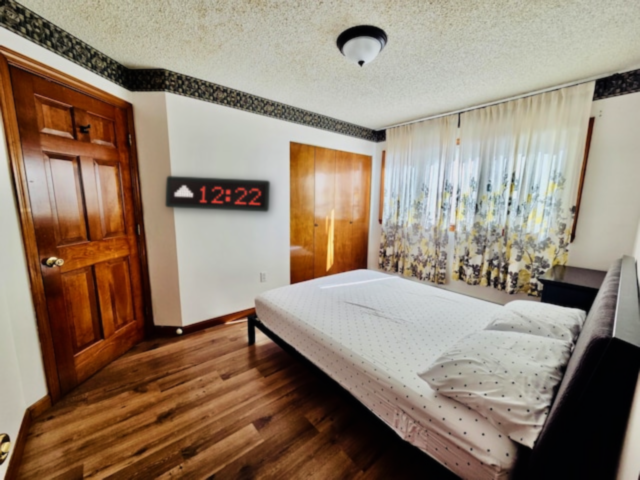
{"hour": 12, "minute": 22}
